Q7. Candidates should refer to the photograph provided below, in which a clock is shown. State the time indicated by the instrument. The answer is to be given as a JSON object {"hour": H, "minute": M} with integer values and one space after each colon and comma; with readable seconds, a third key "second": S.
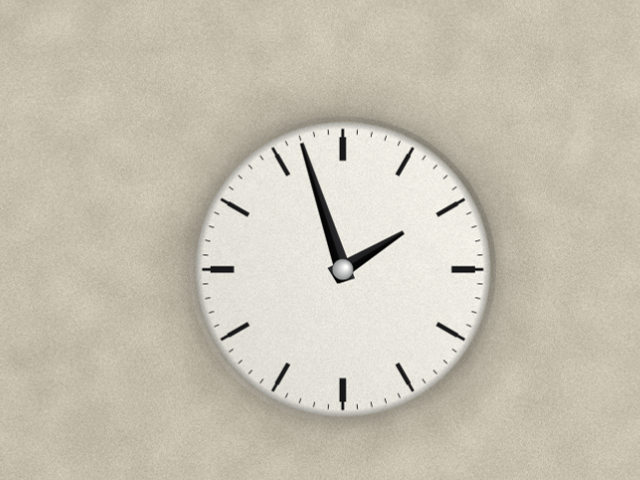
{"hour": 1, "minute": 57}
